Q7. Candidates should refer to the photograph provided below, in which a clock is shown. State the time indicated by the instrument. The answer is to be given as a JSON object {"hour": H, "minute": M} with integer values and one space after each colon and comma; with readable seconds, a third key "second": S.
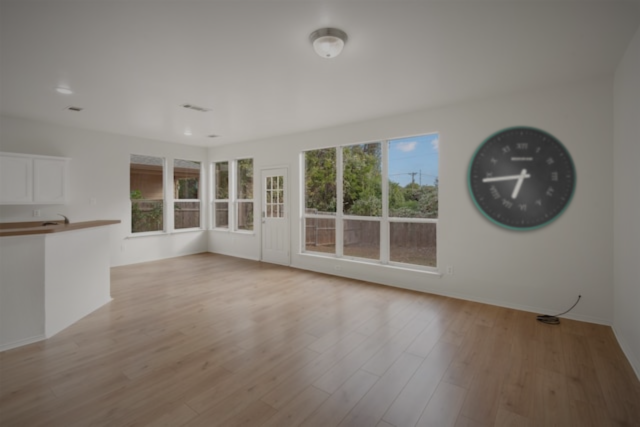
{"hour": 6, "minute": 44}
